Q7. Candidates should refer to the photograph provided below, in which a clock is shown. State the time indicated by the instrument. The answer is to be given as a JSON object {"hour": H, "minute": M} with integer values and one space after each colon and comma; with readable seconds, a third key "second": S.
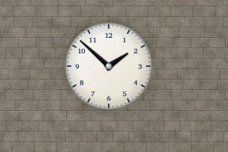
{"hour": 1, "minute": 52}
